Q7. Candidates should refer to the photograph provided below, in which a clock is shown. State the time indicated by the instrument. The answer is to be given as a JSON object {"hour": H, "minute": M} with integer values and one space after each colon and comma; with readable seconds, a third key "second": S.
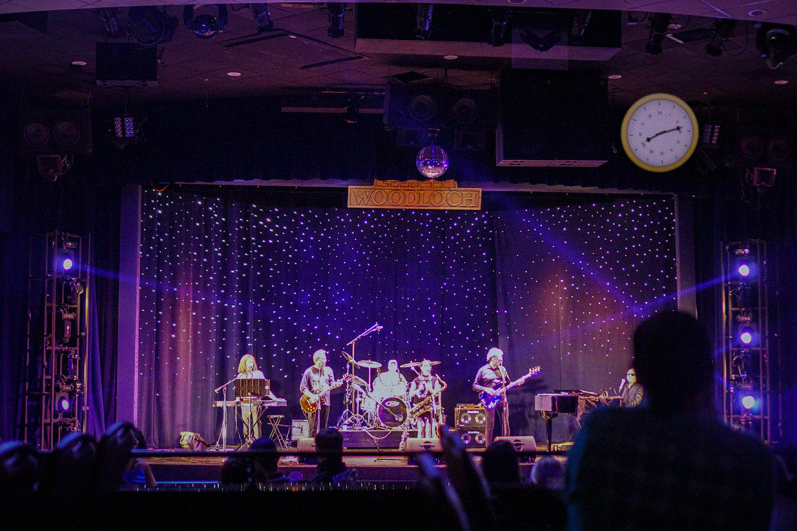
{"hour": 8, "minute": 13}
